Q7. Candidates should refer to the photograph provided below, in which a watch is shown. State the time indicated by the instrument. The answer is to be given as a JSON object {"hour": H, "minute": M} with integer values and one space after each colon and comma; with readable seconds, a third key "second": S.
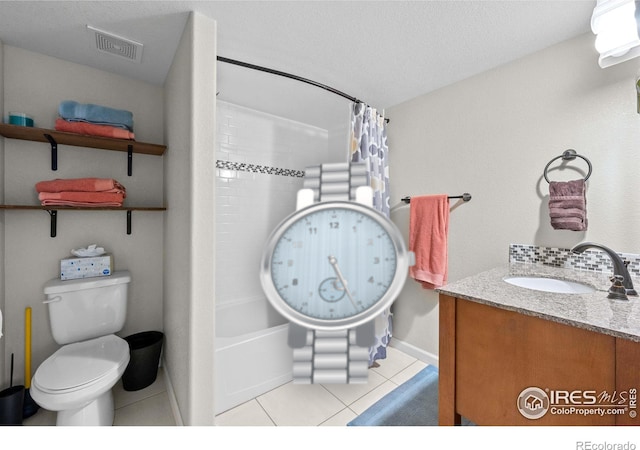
{"hour": 5, "minute": 26}
